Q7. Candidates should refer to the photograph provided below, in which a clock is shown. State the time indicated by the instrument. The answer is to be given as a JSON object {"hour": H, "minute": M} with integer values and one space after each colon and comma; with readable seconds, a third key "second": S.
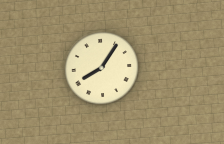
{"hour": 8, "minute": 6}
